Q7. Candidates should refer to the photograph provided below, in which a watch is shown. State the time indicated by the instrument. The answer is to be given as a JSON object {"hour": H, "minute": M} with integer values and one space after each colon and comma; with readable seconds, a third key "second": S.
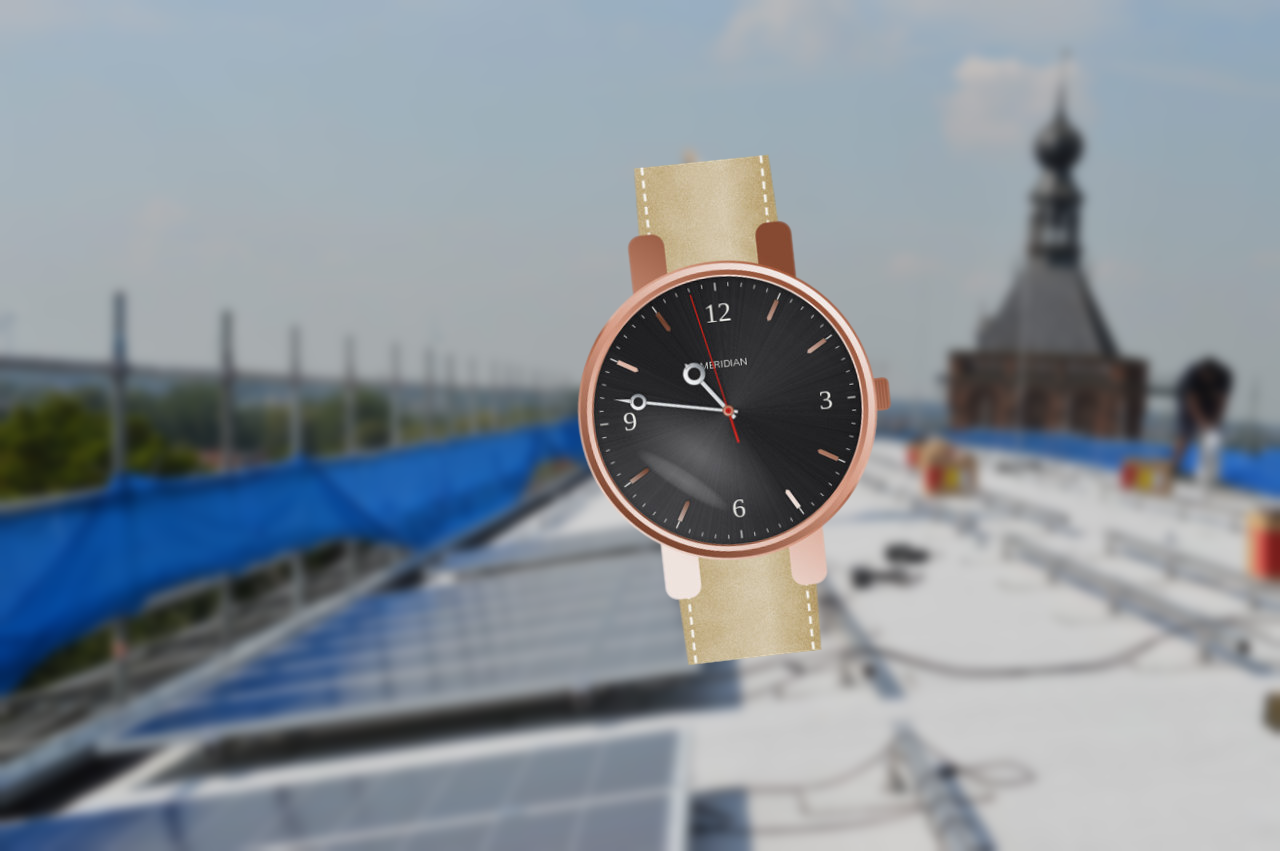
{"hour": 10, "minute": 46, "second": 58}
